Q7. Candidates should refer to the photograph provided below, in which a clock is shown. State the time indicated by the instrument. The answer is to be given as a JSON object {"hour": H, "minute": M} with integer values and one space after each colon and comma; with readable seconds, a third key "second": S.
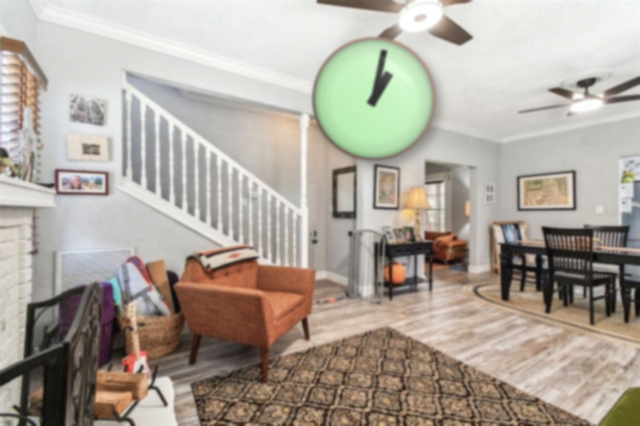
{"hour": 1, "minute": 2}
